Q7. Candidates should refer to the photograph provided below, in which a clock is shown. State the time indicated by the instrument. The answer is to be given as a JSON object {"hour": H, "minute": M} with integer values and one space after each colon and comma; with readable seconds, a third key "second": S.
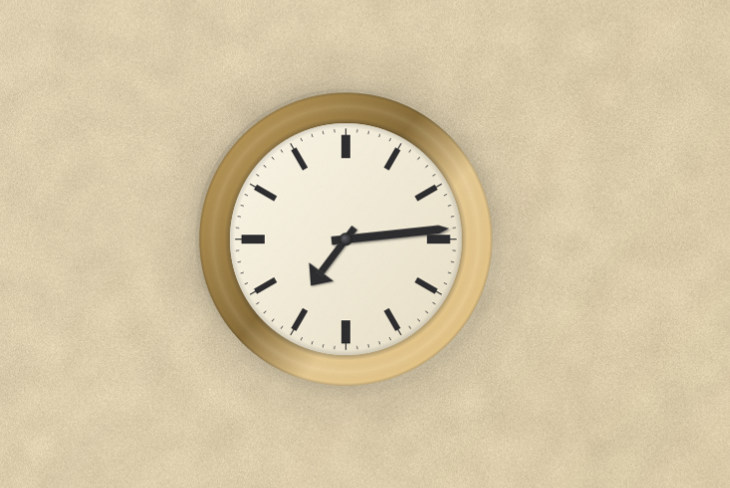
{"hour": 7, "minute": 14}
